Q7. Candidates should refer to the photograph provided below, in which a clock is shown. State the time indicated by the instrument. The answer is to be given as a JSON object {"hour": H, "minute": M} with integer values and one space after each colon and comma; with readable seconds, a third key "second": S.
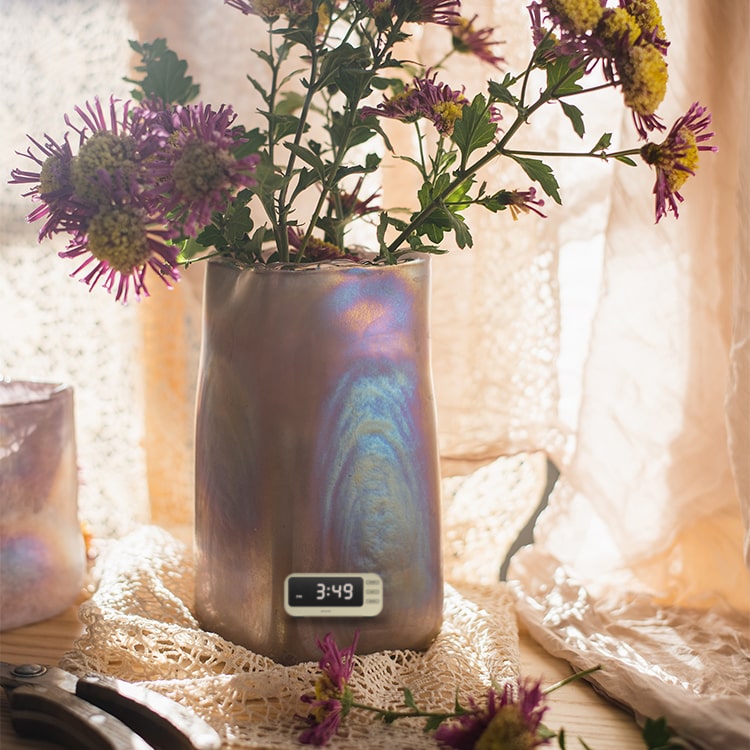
{"hour": 3, "minute": 49}
